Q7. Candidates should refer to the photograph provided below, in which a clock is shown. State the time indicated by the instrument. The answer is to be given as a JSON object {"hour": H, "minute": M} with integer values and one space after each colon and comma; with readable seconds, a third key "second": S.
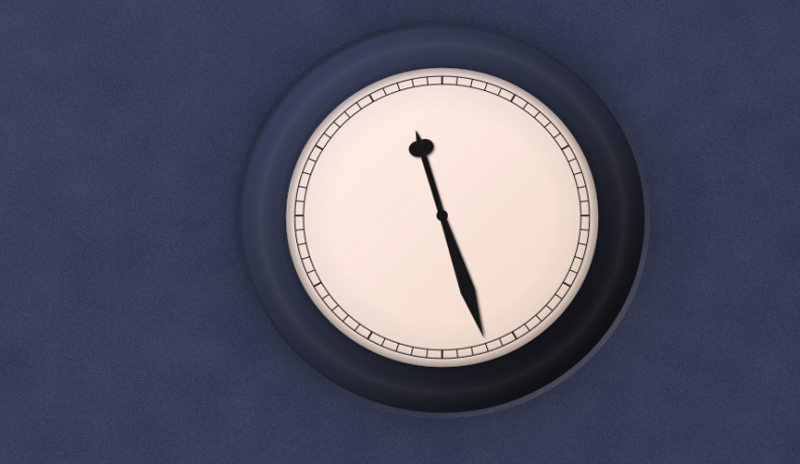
{"hour": 11, "minute": 27}
